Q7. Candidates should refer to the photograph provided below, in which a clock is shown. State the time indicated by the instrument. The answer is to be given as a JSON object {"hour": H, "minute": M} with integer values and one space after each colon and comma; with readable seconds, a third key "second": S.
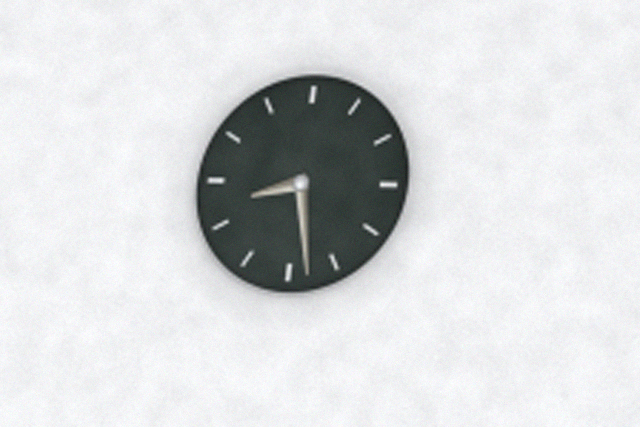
{"hour": 8, "minute": 28}
